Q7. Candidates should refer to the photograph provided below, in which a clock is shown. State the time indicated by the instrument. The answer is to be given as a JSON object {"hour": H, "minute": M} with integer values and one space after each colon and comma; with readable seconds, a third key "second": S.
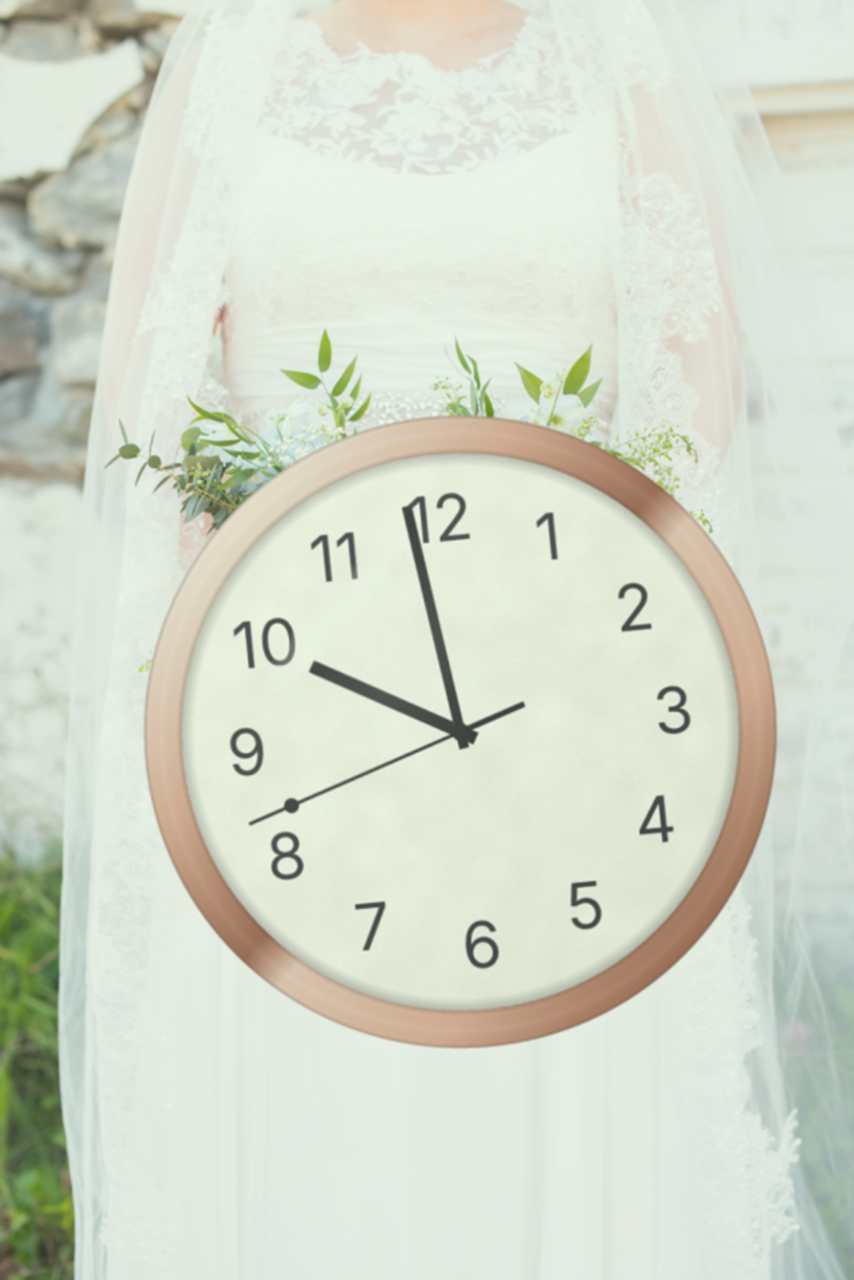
{"hour": 9, "minute": 58, "second": 42}
